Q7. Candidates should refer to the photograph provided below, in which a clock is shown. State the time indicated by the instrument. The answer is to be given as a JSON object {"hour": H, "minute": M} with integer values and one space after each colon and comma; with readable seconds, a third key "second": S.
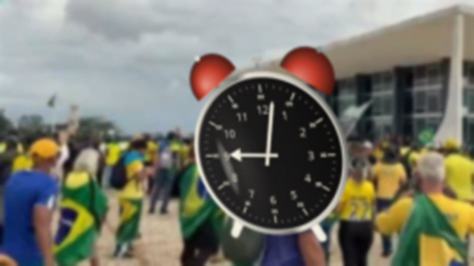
{"hour": 9, "minute": 2}
